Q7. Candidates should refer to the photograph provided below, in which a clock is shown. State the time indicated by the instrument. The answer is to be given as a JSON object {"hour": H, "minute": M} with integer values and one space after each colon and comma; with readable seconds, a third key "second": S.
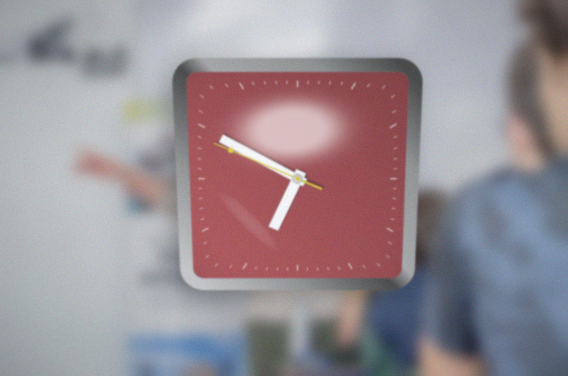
{"hour": 6, "minute": 49, "second": 49}
